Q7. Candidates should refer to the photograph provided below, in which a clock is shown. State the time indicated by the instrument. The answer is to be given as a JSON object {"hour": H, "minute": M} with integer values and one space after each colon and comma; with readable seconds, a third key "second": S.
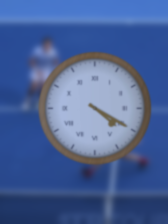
{"hour": 4, "minute": 20}
